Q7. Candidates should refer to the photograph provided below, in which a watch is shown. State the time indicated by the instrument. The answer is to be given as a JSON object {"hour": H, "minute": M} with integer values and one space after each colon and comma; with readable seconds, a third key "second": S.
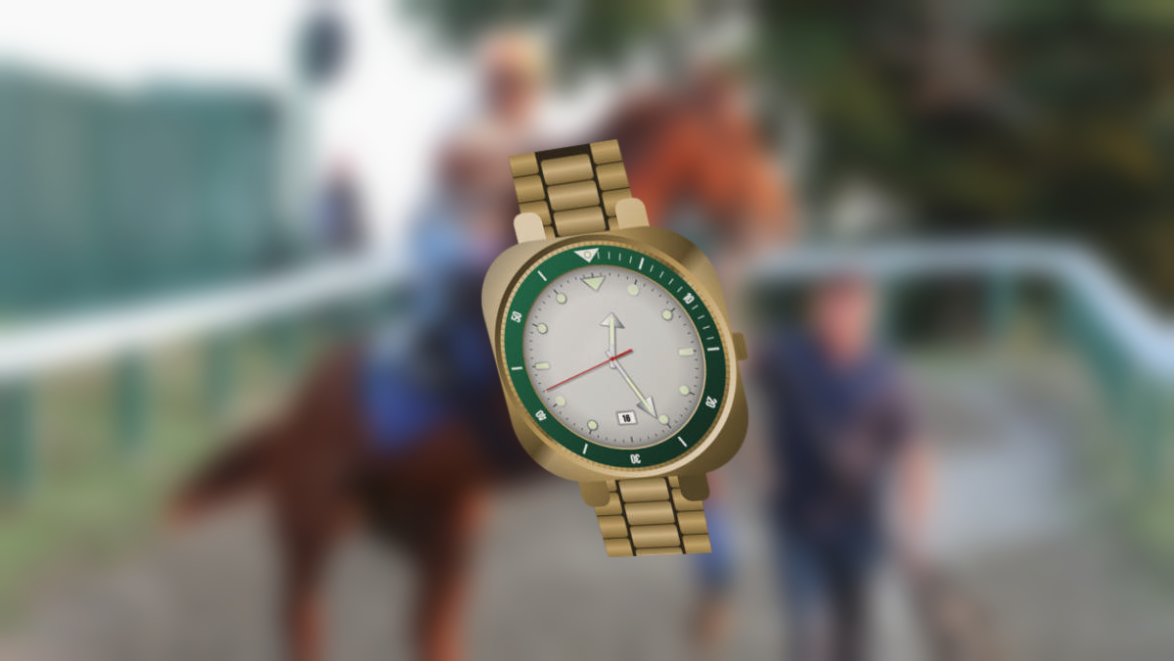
{"hour": 12, "minute": 25, "second": 42}
